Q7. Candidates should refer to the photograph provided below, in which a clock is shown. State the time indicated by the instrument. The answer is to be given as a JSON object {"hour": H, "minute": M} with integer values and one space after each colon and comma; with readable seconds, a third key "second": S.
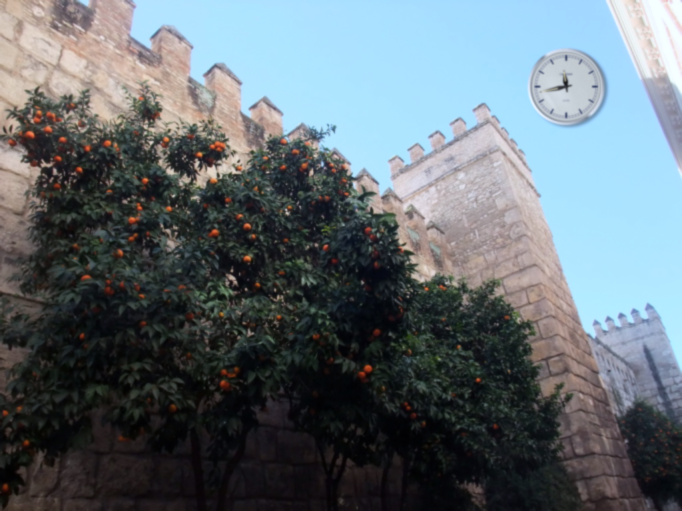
{"hour": 11, "minute": 43}
